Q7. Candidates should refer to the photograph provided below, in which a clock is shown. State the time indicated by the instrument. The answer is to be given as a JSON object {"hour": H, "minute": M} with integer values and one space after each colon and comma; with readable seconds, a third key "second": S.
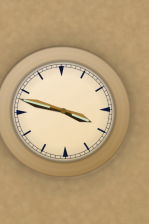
{"hour": 3, "minute": 48}
